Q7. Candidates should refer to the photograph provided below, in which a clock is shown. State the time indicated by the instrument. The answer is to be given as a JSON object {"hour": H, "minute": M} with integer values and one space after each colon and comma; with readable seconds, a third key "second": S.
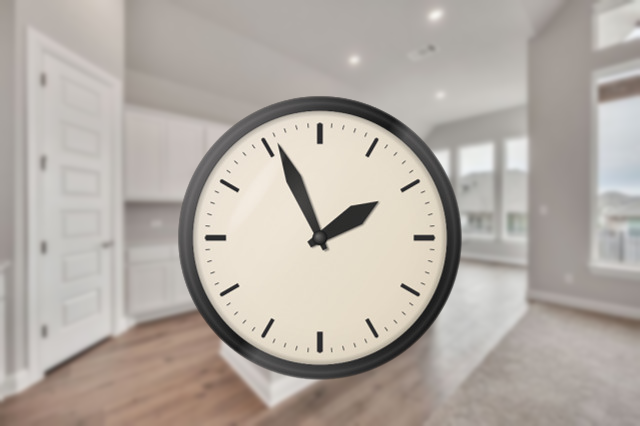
{"hour": 1, "minute": 56}
